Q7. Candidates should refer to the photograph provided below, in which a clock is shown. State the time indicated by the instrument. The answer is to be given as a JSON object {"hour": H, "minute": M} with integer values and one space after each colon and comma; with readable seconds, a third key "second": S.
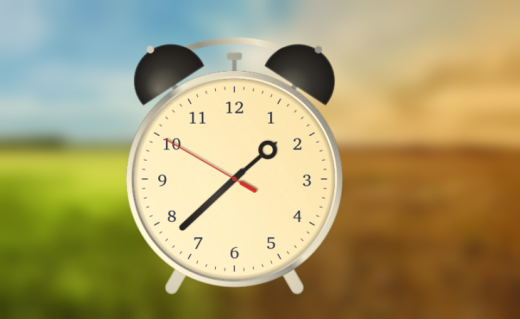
{"hour": 1, "minute": 37, "second": 50}
